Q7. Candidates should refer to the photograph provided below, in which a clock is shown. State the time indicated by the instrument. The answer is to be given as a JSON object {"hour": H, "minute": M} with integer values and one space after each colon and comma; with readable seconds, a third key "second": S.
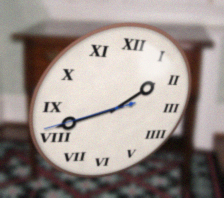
{"hour": 1, "minute": 41, "second": 42}
